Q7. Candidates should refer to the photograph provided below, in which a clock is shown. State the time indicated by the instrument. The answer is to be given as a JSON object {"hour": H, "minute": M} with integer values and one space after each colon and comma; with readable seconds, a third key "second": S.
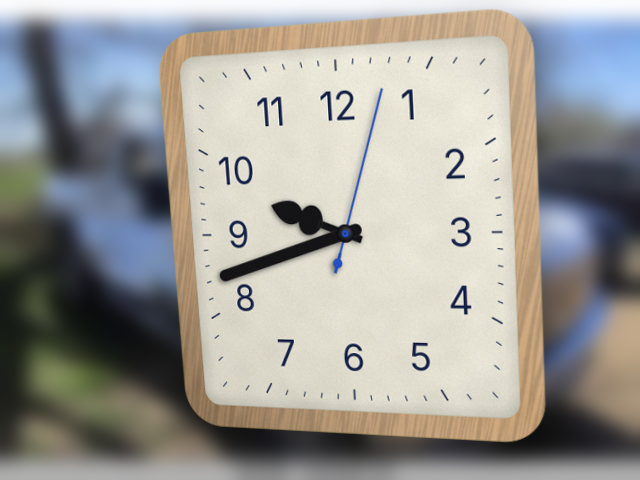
{"hour": 9, "minute": 42, "second": 3}
